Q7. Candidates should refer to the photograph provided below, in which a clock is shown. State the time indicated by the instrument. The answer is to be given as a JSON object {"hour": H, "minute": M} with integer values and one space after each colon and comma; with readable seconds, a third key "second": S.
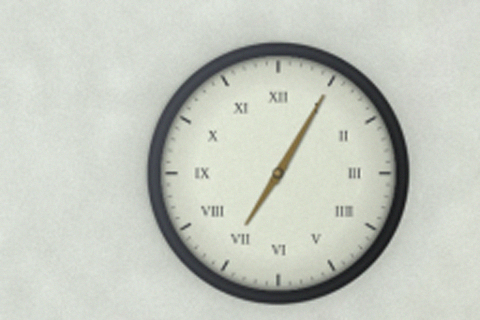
{"hour": 7, "minute": 5}
